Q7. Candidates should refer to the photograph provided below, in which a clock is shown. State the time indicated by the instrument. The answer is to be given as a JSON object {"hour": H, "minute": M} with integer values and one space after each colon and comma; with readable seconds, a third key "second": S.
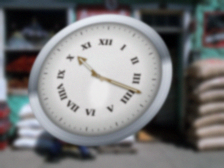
{"hour": 10, "minute": 18}
